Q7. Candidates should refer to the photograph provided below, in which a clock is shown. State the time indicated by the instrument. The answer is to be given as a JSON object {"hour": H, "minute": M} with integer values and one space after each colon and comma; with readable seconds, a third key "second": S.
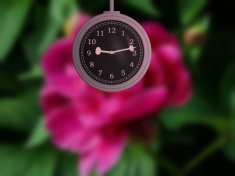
{"hour": 9, "minute": 13}
